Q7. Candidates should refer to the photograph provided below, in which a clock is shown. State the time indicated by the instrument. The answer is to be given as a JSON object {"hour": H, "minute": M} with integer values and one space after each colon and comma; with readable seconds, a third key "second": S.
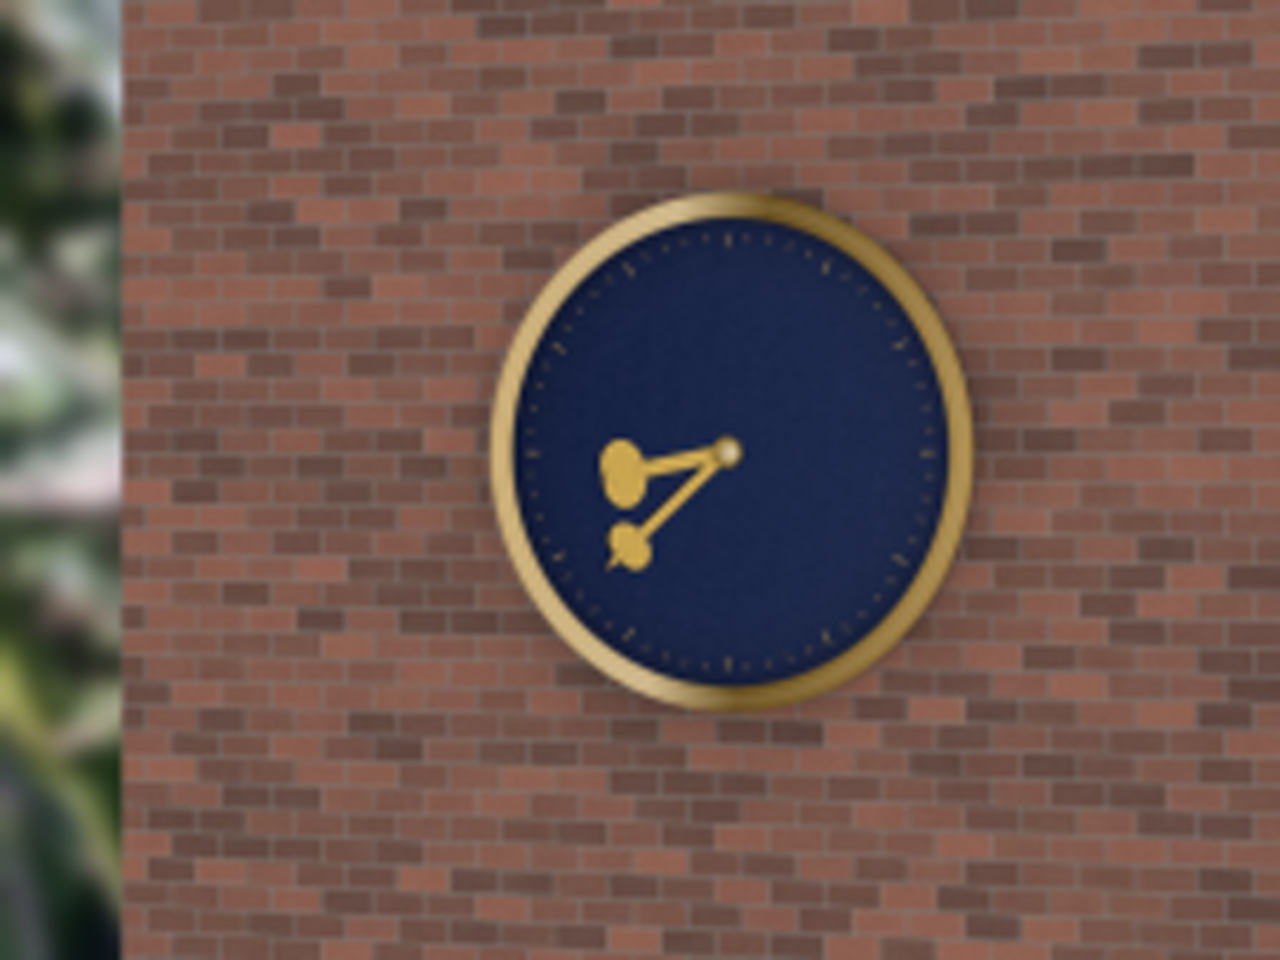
{"hour": 8, "minute": 38}
